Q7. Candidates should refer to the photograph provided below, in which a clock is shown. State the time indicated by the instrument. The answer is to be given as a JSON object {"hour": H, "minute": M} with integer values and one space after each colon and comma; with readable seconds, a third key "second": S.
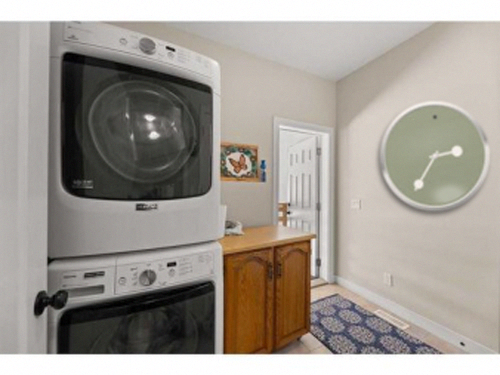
{"hour": 2, "minute": 35}
